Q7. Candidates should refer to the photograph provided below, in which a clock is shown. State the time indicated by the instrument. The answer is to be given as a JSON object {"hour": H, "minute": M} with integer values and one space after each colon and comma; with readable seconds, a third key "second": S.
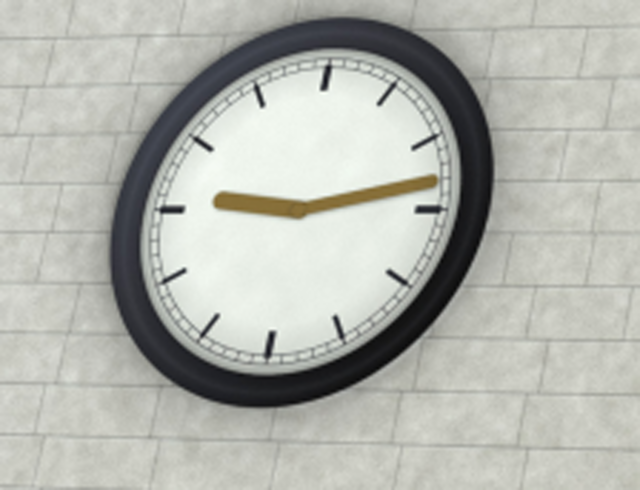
{"hour": 9, "minute": 13}
